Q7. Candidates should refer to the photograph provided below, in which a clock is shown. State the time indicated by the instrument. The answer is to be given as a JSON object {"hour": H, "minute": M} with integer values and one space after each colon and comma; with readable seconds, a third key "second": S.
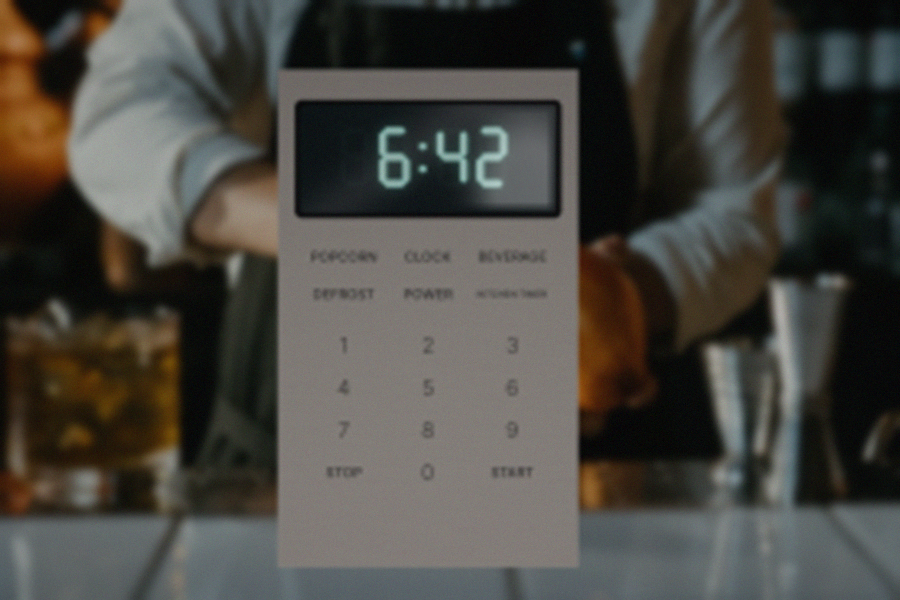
{"hour": 6, "minute": 42}
